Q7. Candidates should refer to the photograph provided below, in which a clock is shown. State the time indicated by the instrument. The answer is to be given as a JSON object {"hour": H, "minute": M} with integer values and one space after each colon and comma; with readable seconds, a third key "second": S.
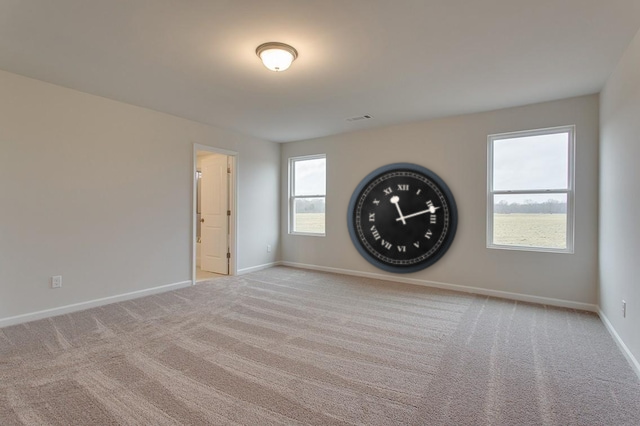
{"hour": 11, "minute": 12}
